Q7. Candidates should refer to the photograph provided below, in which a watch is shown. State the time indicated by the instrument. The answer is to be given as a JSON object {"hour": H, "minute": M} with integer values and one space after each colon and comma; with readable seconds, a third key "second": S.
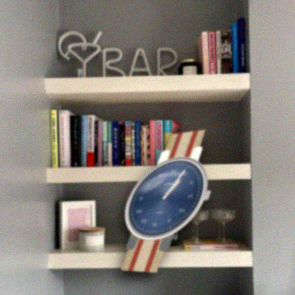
{"hour": 1, "minute": 4}
